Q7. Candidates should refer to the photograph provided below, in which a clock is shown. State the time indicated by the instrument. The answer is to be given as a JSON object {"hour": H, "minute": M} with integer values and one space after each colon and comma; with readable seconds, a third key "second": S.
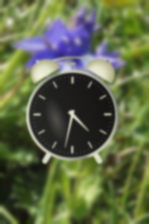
{"hour": 4, "minute": 32}
